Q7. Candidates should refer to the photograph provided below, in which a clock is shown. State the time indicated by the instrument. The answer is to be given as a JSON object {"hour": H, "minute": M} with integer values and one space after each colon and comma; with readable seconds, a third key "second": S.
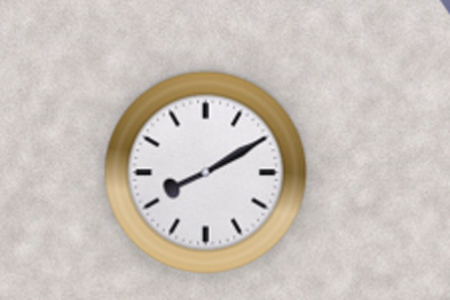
{"hour": 8, "minute": 10}
